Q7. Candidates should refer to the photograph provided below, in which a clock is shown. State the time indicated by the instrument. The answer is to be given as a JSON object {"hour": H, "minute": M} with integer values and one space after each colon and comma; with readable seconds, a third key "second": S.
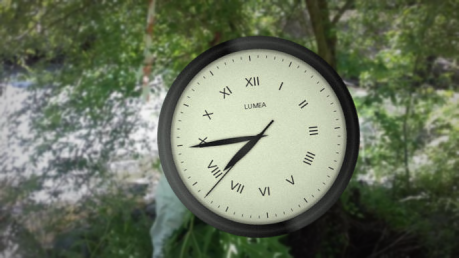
{"hour": 7, "minute": 44, "second": 38}
